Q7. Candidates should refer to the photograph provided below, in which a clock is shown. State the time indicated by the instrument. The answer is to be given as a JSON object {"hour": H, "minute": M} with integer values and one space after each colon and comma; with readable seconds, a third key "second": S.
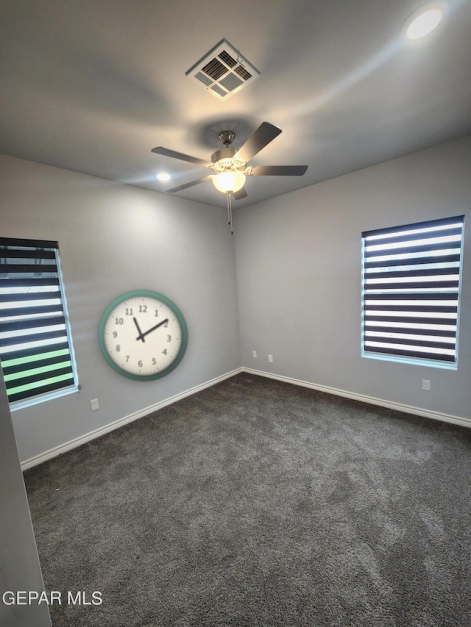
{"hour": 11, "minute": 9}
